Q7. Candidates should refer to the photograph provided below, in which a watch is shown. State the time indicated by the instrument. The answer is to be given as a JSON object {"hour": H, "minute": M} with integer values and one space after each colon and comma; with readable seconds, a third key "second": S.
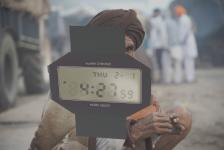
{"hour": 4, "minute": 27, "second": 59}
